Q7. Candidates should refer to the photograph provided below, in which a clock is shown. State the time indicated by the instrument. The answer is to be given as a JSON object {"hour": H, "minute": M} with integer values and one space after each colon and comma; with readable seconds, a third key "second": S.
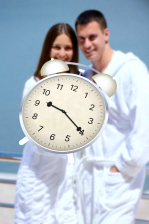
{"hour": 9, "minute": 20}
